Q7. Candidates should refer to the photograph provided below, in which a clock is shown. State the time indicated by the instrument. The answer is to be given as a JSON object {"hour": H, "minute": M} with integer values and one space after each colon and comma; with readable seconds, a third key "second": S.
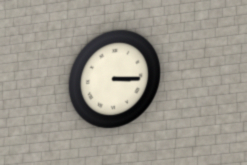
{"hour": 3, "minute": 16}
